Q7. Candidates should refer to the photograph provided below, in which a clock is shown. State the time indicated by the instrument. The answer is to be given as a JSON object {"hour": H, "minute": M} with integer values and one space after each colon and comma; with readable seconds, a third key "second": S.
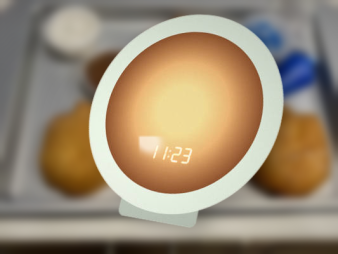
{"hour": 11, "minute": 23}
